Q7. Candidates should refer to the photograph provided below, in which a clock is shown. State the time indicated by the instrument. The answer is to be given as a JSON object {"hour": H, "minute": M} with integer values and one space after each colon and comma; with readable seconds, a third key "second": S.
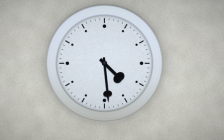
{"hour": 4, "minute": 29}
